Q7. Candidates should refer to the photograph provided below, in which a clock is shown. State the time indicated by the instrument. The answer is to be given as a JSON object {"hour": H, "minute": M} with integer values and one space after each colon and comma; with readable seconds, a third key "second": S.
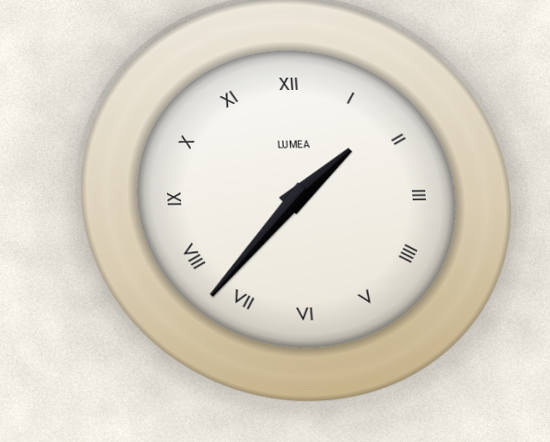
{"hour": 1, "minute": 37}
